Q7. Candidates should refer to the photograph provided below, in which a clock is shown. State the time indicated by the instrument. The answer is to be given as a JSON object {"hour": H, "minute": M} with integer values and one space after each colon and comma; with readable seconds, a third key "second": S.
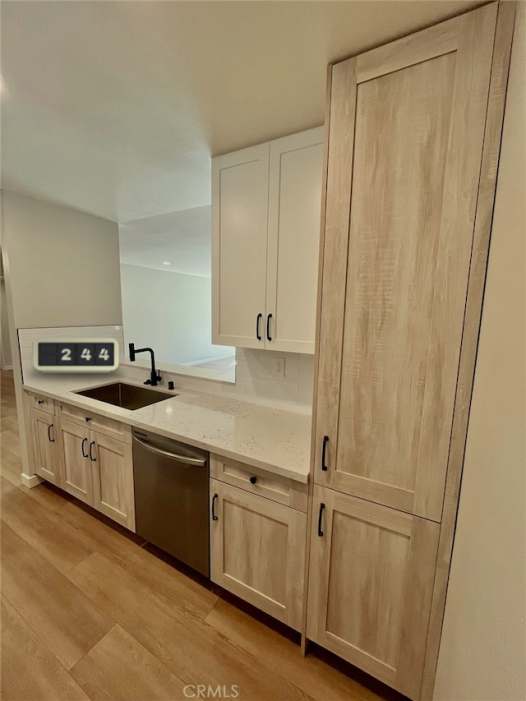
{"hour": 2, "minute": 44}
